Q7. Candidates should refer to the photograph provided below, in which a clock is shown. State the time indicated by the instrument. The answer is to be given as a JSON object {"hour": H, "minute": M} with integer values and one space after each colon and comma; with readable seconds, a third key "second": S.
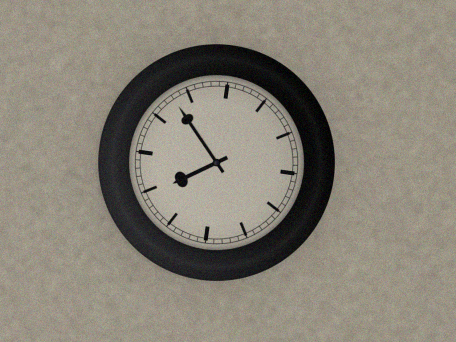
{"hour": 7, "minute": 53}
